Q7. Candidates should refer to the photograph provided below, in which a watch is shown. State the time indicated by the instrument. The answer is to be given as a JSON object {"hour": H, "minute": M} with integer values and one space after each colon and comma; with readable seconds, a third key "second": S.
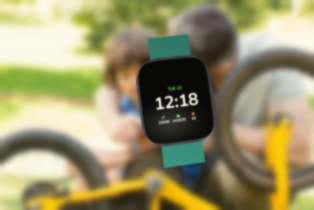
{"hour": 12, "minute": 18}
